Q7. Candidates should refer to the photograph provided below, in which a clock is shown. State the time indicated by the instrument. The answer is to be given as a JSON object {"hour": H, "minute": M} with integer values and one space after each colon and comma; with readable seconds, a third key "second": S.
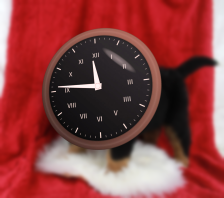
{"hour": 11, "minute": 46}
